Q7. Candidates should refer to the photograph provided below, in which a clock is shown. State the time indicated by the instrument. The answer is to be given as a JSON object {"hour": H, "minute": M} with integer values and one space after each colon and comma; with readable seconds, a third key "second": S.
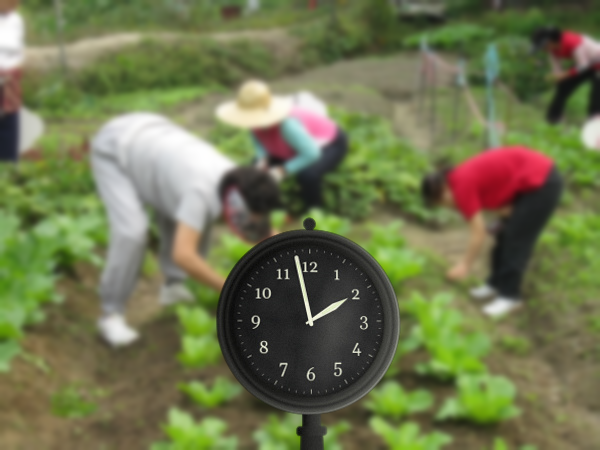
{"hour": 1, "minute": 58}
